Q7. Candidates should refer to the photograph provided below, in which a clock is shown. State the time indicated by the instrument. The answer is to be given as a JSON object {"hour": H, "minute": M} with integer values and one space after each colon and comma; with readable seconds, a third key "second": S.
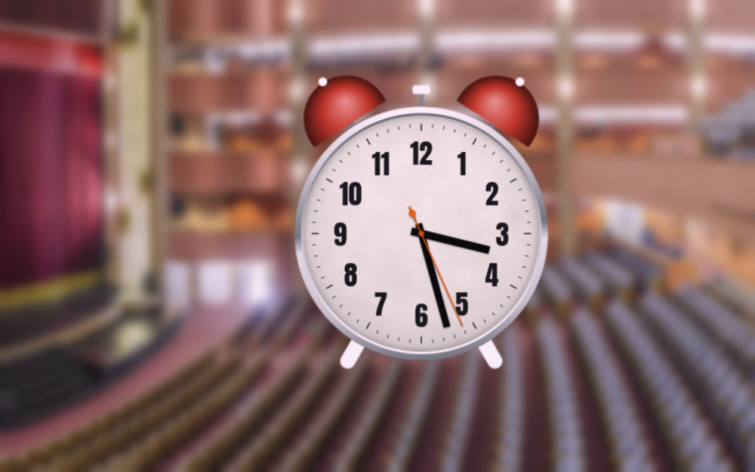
{"hour": 3, "minute": 27, "second": 26}
